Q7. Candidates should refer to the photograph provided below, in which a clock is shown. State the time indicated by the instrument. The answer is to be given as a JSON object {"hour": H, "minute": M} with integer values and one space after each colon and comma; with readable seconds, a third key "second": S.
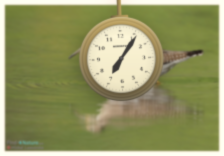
{"hour": 7, "minute": 6}
